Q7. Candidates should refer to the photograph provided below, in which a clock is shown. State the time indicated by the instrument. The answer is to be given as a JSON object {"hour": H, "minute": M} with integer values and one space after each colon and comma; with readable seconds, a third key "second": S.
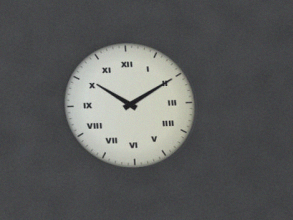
{"hour": 10, "minute": 10}
